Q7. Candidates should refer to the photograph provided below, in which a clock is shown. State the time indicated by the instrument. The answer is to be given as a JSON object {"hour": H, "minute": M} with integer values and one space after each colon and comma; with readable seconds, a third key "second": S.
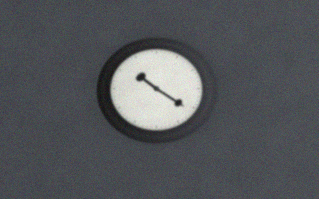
{"hour": 10, "minute": 21}
